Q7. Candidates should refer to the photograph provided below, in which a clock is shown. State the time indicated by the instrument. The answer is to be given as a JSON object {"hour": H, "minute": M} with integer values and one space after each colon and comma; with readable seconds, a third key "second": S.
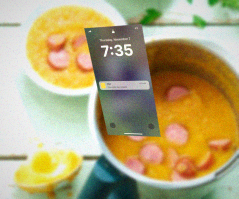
{"hour": 7, "minute": 35}
